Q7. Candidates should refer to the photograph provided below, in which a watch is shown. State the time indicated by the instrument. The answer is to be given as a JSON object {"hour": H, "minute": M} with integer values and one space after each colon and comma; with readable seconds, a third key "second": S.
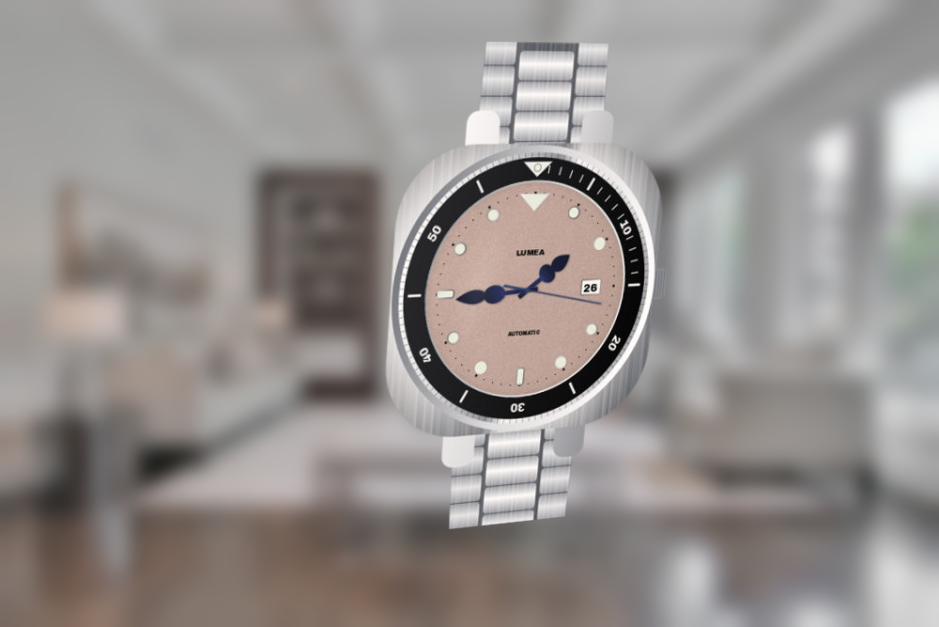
{"hour": 1, "minute": 44, "second": 17}
